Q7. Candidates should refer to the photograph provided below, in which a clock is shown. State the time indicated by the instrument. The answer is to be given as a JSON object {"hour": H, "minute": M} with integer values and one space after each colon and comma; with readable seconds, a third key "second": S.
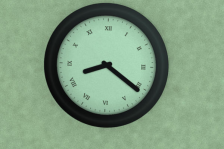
{"hour": 8, "minute": 21}
